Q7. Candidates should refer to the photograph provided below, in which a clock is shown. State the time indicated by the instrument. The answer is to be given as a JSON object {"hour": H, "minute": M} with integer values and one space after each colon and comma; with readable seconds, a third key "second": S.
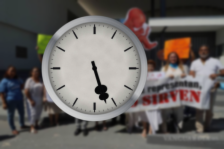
{"hour": 5, "minute": 27}
